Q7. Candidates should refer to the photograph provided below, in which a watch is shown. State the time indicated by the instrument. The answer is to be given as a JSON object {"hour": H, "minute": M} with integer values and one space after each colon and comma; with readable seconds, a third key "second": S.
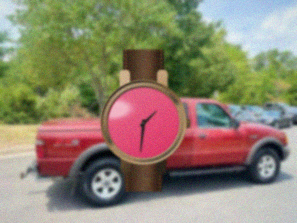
{"hour": 1, "minute": 31}
